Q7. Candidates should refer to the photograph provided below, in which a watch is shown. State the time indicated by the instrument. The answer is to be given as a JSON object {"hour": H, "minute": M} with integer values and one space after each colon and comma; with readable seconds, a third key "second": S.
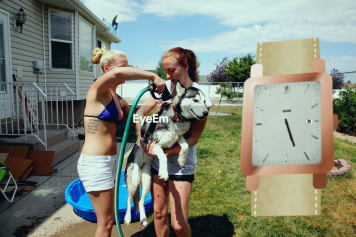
{"hour": 5, "minute": 27}
